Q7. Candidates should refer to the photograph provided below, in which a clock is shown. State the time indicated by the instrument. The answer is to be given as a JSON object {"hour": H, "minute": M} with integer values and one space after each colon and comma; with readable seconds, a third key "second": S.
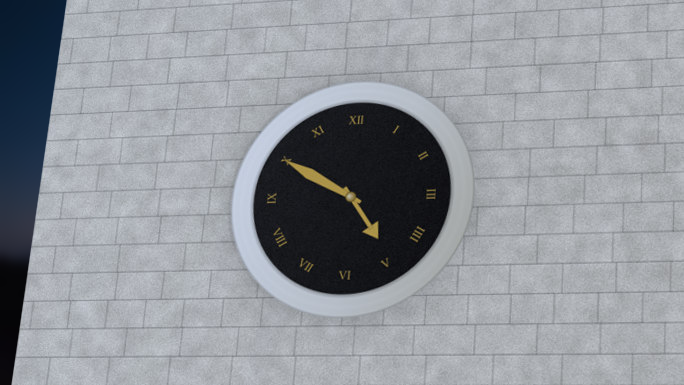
{"hour": 4, "minute": 50}
